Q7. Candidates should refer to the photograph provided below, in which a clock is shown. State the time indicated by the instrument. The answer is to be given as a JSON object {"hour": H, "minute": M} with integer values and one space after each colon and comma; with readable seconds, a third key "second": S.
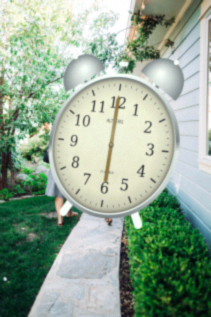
{"hour": 6, "minute": 0}
